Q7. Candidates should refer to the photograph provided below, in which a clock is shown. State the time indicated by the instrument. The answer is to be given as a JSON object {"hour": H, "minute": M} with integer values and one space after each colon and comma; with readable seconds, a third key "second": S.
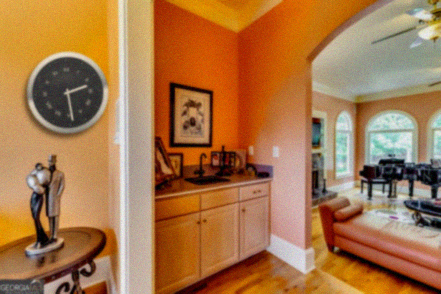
{"hour": 2, "minute": 29}
